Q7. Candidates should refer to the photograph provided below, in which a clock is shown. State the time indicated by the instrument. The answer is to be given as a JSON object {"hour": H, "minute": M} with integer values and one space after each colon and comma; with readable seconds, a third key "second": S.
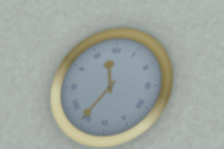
{"hour": 11, "minute": 36}
